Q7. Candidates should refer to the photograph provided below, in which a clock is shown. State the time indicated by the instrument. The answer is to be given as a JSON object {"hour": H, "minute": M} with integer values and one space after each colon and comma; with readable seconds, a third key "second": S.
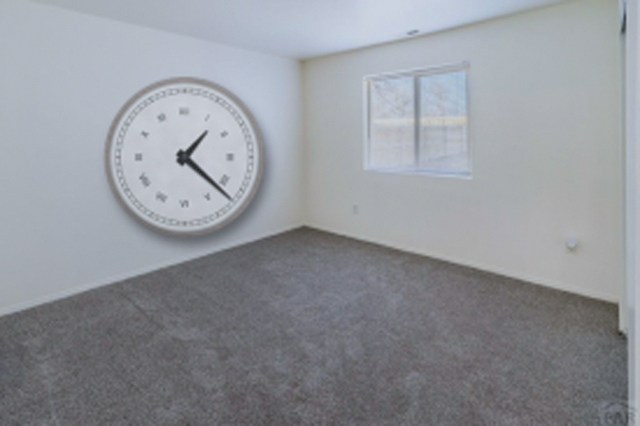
{"hour": 1, "minute": 22}
